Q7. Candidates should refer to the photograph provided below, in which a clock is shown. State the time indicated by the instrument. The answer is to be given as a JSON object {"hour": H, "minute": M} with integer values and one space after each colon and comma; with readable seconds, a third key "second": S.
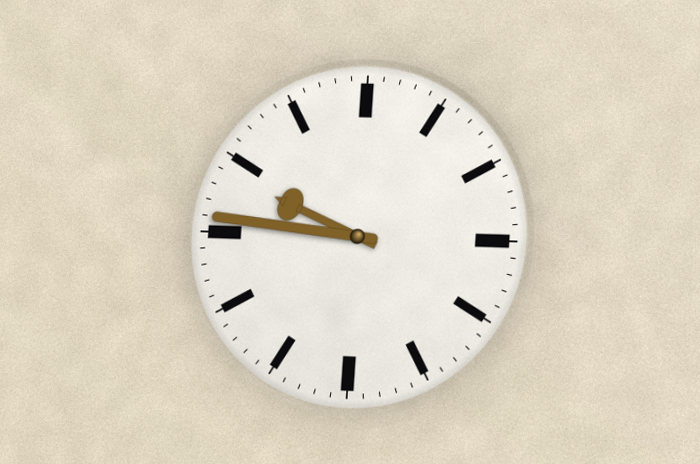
{"hour": 9, "minute": 46}
